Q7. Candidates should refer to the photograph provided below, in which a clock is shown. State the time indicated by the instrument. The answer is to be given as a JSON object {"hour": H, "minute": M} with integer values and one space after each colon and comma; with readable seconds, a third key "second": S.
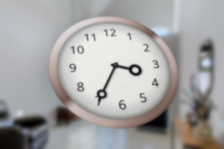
{"hour": 3, "minute": 35}
